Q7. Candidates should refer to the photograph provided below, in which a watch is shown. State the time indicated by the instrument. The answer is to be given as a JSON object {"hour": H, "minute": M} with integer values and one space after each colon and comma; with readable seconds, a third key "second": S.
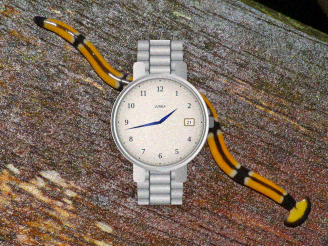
{"hour": 1, "minute": 43}
